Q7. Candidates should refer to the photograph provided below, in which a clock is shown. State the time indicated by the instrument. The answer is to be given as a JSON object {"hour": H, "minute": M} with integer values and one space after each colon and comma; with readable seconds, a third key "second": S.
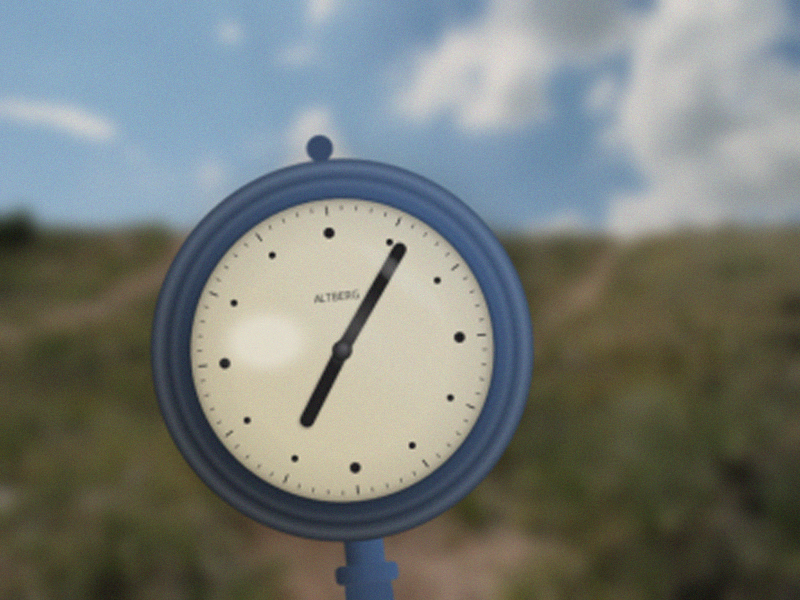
{"hour": 7, "minute": 6}
